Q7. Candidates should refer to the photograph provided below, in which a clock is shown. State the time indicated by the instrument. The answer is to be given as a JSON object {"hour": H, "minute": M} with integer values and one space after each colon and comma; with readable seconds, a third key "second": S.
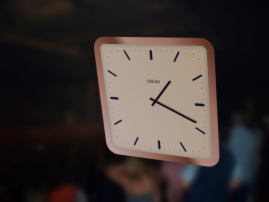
{"hour": 1, "minute": 19}
